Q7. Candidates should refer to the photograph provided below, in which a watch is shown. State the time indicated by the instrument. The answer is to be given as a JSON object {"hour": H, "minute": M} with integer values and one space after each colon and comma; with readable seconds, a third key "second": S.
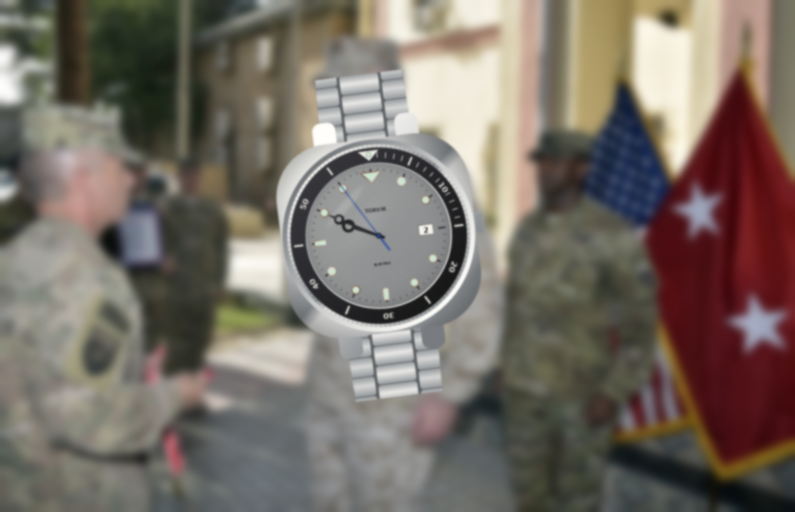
{"hour": 9, "minute": 49, "second": 55}
